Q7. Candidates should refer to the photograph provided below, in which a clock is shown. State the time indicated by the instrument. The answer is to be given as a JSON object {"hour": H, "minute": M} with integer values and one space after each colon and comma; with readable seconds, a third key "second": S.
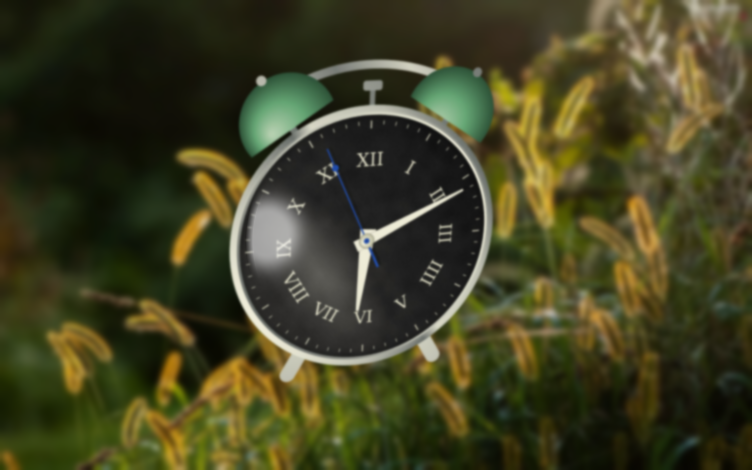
{"hour": 6, "minute": 10, "second": 56}
